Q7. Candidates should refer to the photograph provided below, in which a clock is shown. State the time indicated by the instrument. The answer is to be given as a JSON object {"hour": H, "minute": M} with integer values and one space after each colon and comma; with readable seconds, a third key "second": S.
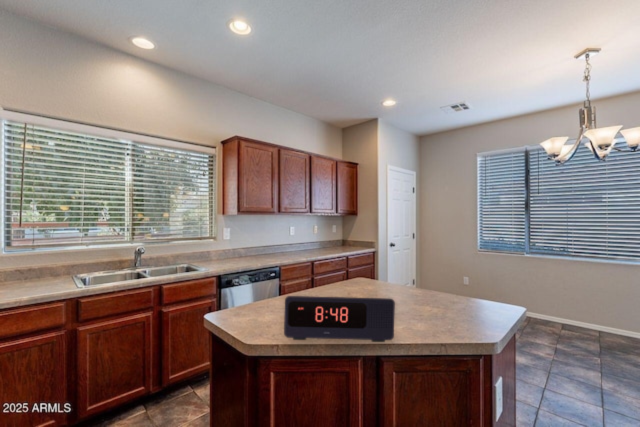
{"hour": 8, "minute": 48}
